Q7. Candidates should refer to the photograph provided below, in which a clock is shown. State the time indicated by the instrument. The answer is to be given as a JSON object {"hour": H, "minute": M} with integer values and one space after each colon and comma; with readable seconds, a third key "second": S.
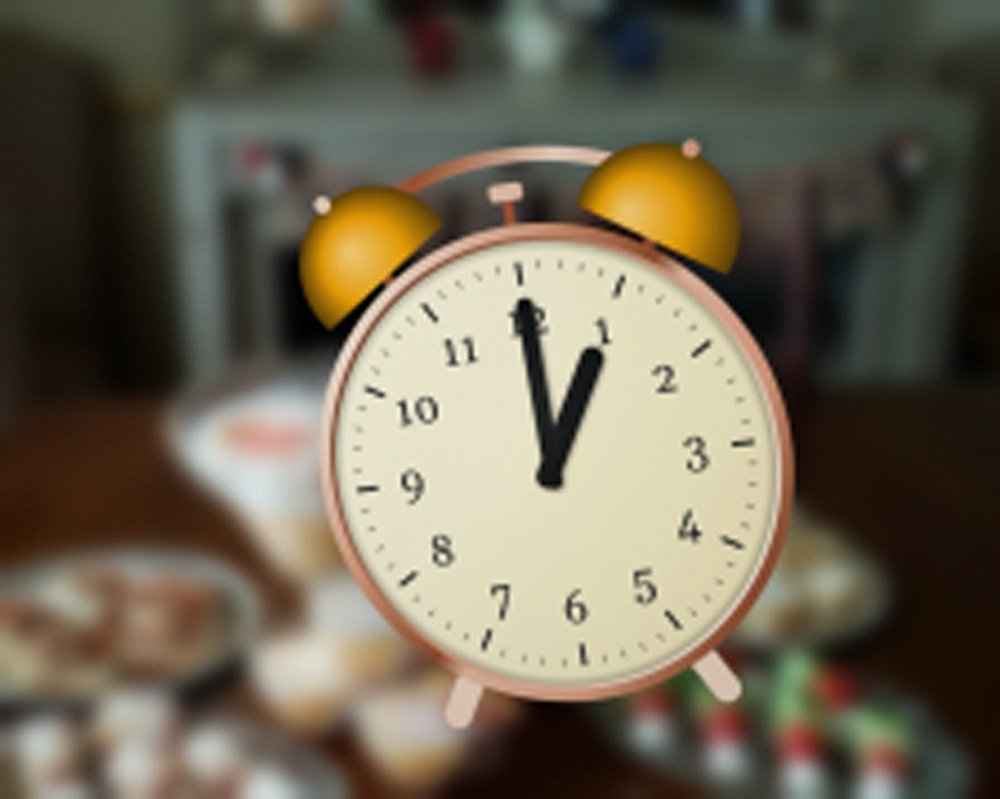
{"hour": 1, "minute": 0}
